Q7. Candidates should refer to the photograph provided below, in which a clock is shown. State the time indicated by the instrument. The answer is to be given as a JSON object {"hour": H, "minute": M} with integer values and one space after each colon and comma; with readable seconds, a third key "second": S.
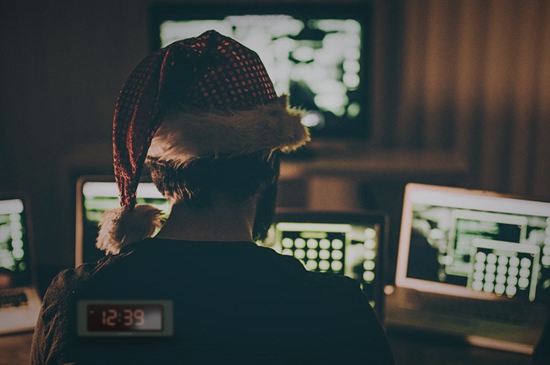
{"hour": 12, "minute": 39}
